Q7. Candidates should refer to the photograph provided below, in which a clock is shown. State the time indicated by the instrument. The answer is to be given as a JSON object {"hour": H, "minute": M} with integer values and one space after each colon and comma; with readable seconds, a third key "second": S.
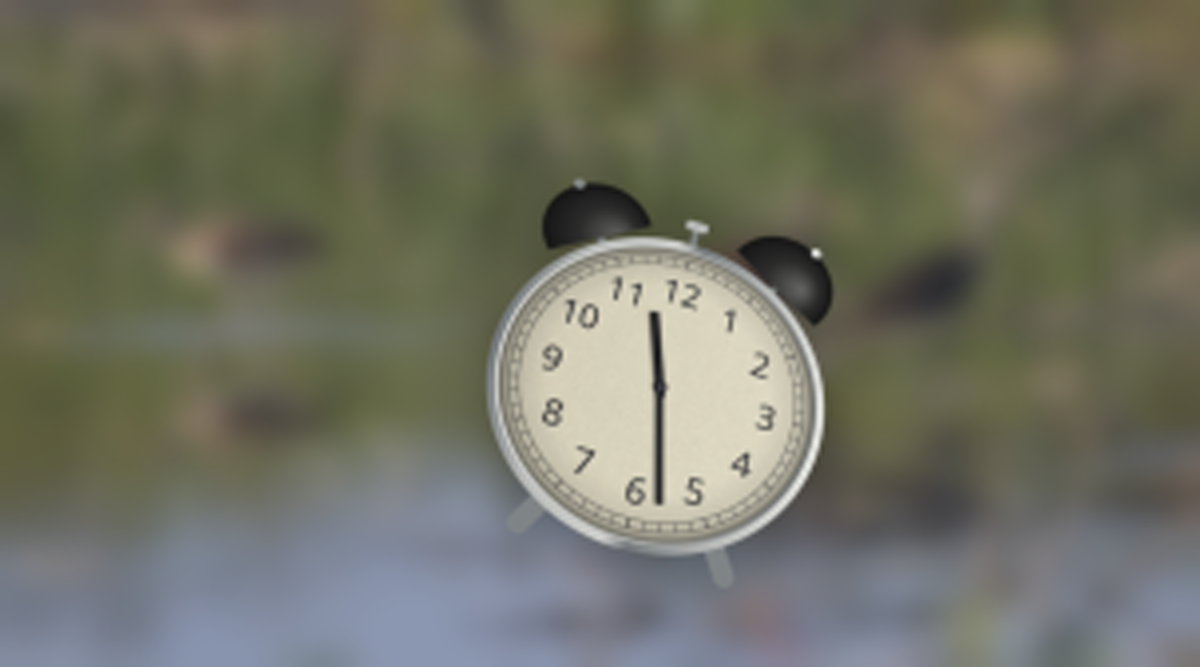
{"hour": 11, "minute": 28}
